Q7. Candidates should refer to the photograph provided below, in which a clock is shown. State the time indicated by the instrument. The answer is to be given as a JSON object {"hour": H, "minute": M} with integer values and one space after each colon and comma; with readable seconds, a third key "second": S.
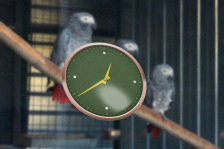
{"hour": 12, "minute": 39}
